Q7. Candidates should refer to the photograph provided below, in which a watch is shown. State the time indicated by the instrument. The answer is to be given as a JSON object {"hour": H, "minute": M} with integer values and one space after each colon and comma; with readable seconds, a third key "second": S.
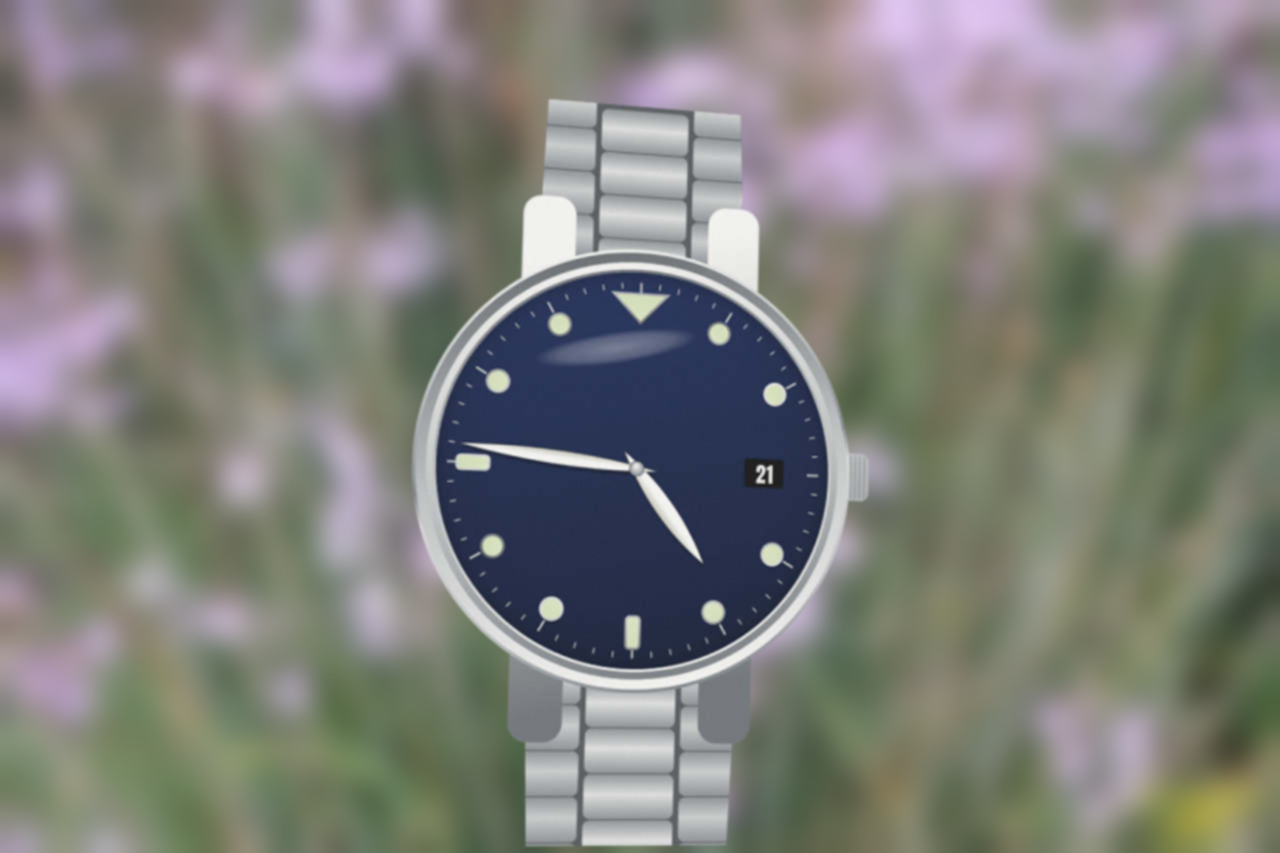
{"hour": 4, "minute": 46}
